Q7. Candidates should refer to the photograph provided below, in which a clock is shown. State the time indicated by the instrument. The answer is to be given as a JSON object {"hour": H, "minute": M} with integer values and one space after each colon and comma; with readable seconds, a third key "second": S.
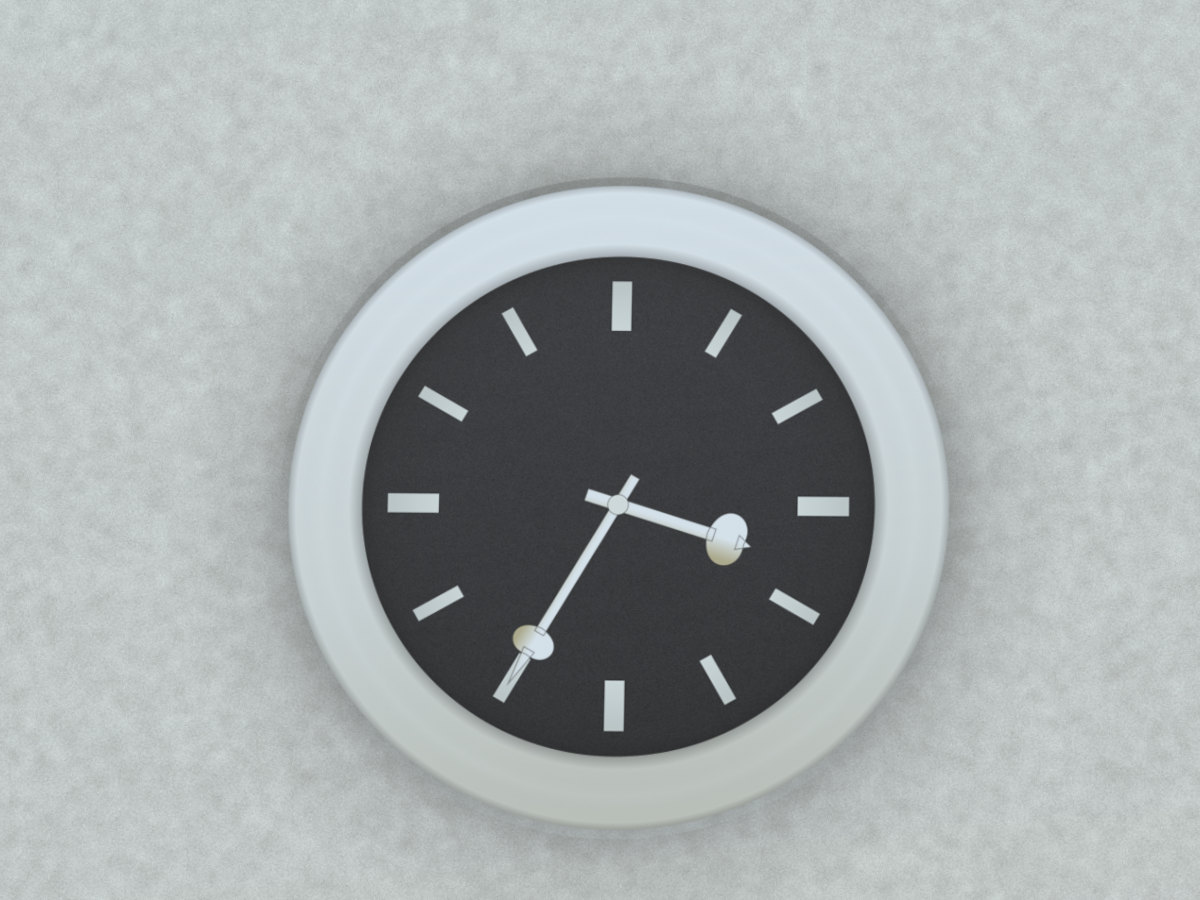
{"hour": 3, "minute": 35}
